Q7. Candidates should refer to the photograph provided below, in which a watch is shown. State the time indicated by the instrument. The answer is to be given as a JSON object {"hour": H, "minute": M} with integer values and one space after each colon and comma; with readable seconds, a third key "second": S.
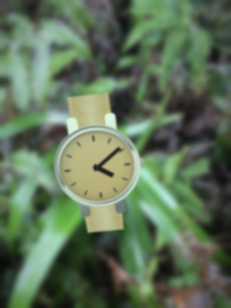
{"hour": 4, "minute": 9}
